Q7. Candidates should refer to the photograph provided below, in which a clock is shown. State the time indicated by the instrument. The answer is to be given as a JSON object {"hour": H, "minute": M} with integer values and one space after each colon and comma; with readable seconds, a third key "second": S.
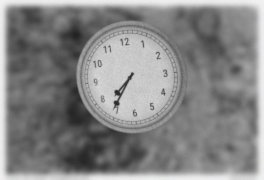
{"hour": 7, "minute": 36}
